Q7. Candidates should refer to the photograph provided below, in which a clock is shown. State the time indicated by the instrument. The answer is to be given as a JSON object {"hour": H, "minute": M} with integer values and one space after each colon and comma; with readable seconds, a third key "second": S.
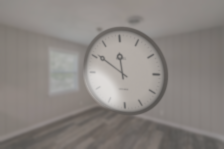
{"hour": 11, "minute": 51}
